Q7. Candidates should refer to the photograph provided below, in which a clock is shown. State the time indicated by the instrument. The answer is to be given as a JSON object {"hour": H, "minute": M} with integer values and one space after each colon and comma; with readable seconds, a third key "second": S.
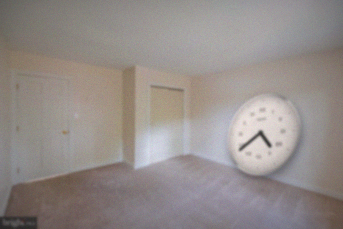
{"hour": 4, "minute": 39}
